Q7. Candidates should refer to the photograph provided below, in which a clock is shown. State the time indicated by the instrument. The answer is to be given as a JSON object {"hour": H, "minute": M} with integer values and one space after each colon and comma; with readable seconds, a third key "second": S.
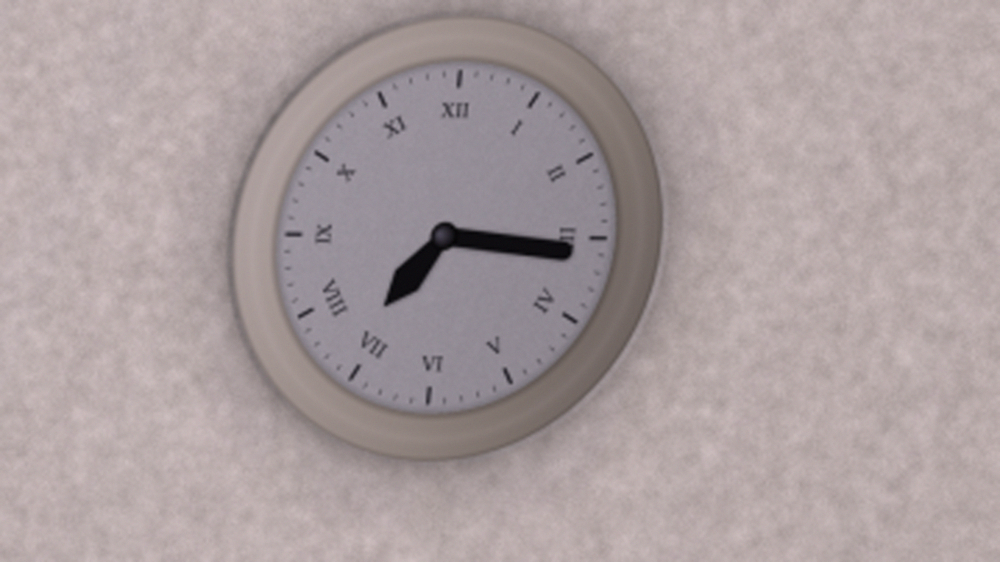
{"hour": 7, "minute": 16}
